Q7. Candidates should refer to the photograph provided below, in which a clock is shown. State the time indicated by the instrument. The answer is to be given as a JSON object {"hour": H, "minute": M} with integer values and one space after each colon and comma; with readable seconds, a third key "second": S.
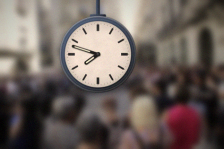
{"hour": 7, "minute": 48}
